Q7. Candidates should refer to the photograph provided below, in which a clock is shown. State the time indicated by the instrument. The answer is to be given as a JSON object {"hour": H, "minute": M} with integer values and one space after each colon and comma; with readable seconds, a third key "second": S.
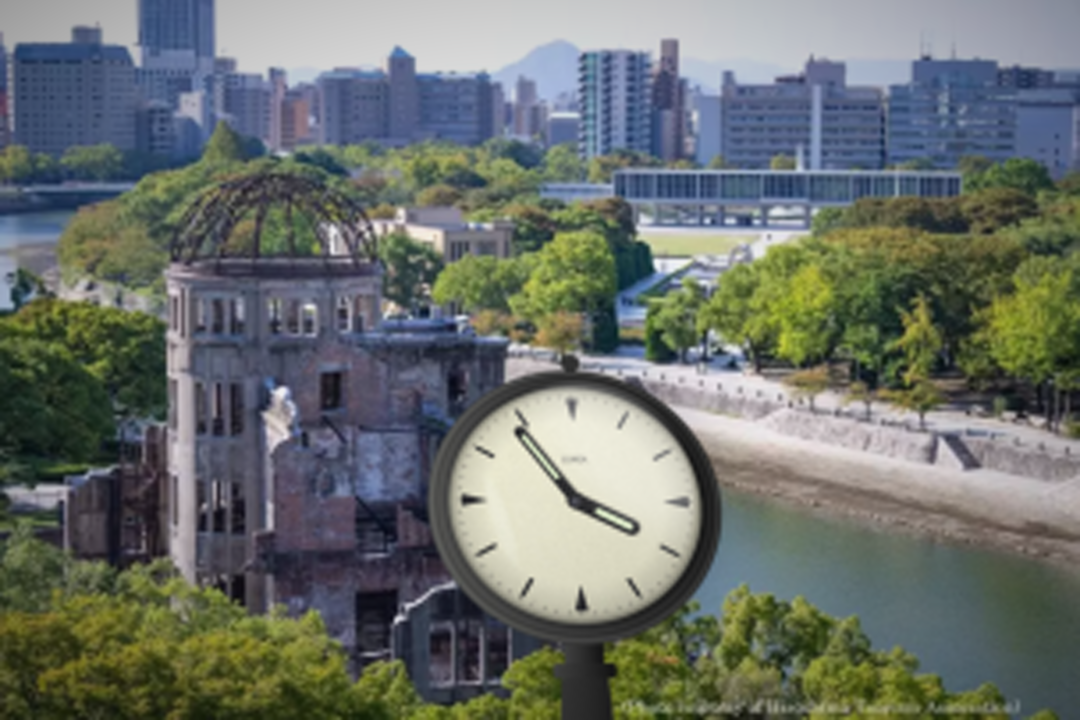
{"hour": 3, "minute": 54}
